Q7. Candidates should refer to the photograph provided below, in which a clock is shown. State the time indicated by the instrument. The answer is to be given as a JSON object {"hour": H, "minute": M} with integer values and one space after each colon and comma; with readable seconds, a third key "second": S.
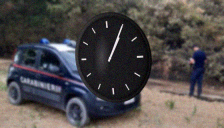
{"hour": 1, "minute": 5}
